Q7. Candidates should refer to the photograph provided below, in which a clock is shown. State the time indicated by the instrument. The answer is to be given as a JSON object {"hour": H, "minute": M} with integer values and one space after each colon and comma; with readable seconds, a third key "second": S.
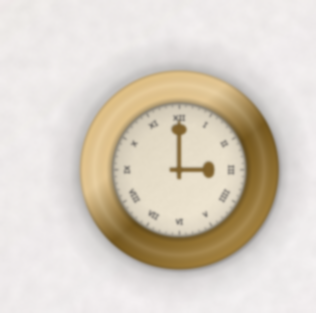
{"hour": 3, "minute": 0}
